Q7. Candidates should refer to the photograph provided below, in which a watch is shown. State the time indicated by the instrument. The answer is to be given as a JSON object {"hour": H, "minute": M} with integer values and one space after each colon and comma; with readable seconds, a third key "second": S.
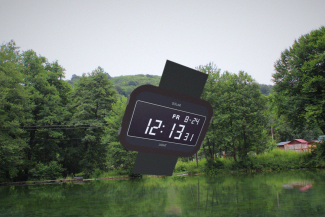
{"hour": 12, "minute": 13, "second": 31}
